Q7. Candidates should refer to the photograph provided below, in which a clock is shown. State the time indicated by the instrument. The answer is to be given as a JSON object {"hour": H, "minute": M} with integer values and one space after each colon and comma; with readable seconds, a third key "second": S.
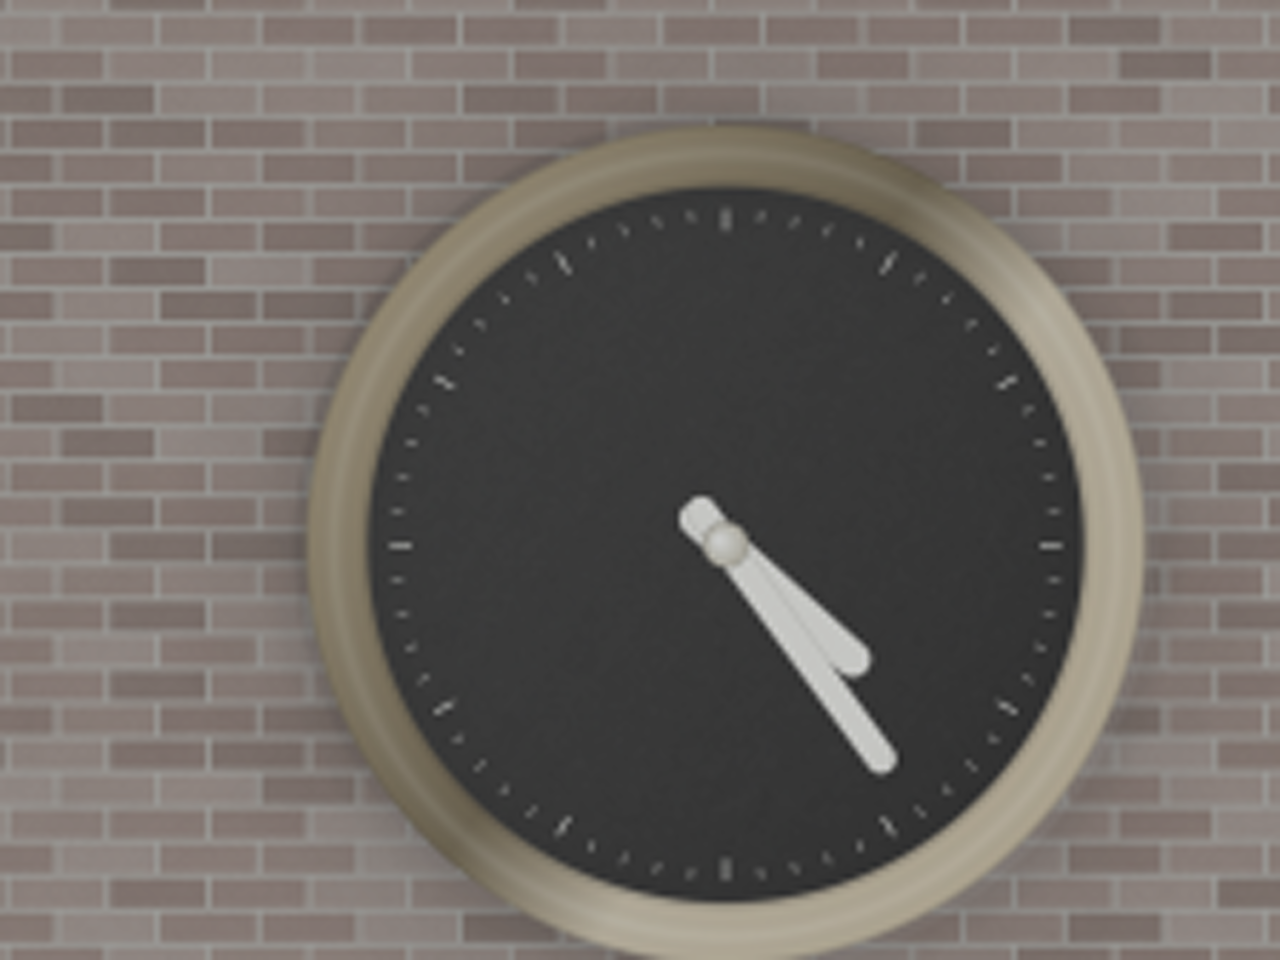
{"hour": 4, "minute": 24}
